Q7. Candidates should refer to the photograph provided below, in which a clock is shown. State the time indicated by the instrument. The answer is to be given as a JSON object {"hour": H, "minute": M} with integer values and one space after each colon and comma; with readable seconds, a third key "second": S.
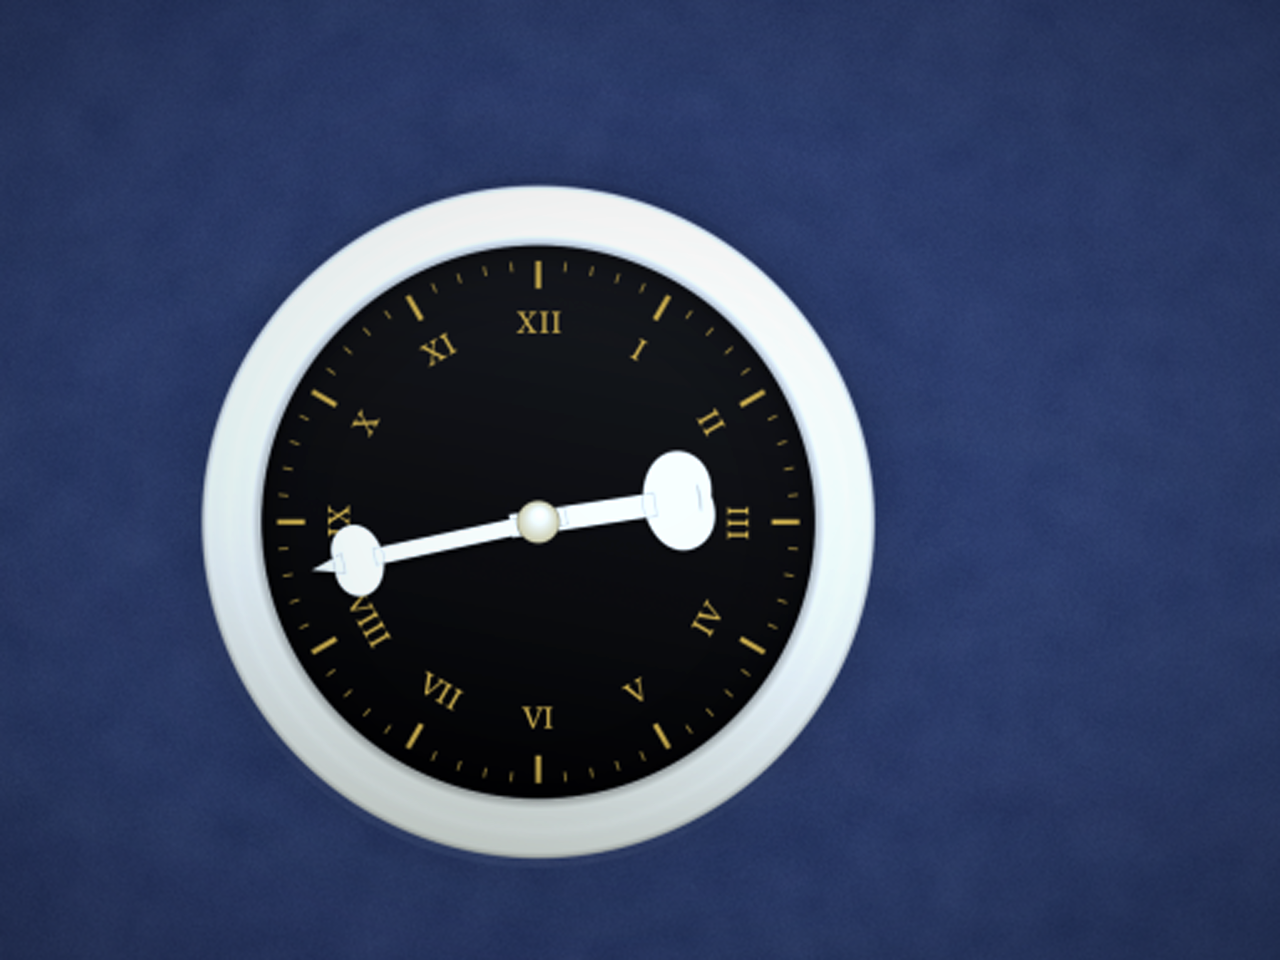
{"hour": 2, "minute": 43}
